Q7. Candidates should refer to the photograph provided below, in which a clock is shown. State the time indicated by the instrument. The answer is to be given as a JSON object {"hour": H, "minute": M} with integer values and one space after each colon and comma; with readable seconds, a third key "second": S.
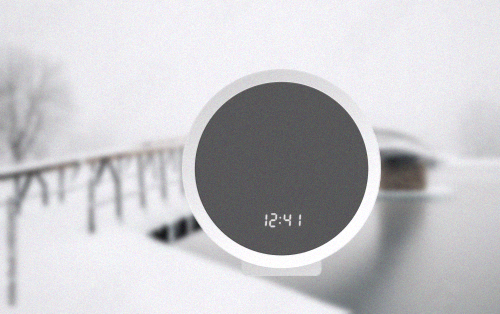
{"hour": 12, "minute": 41}
